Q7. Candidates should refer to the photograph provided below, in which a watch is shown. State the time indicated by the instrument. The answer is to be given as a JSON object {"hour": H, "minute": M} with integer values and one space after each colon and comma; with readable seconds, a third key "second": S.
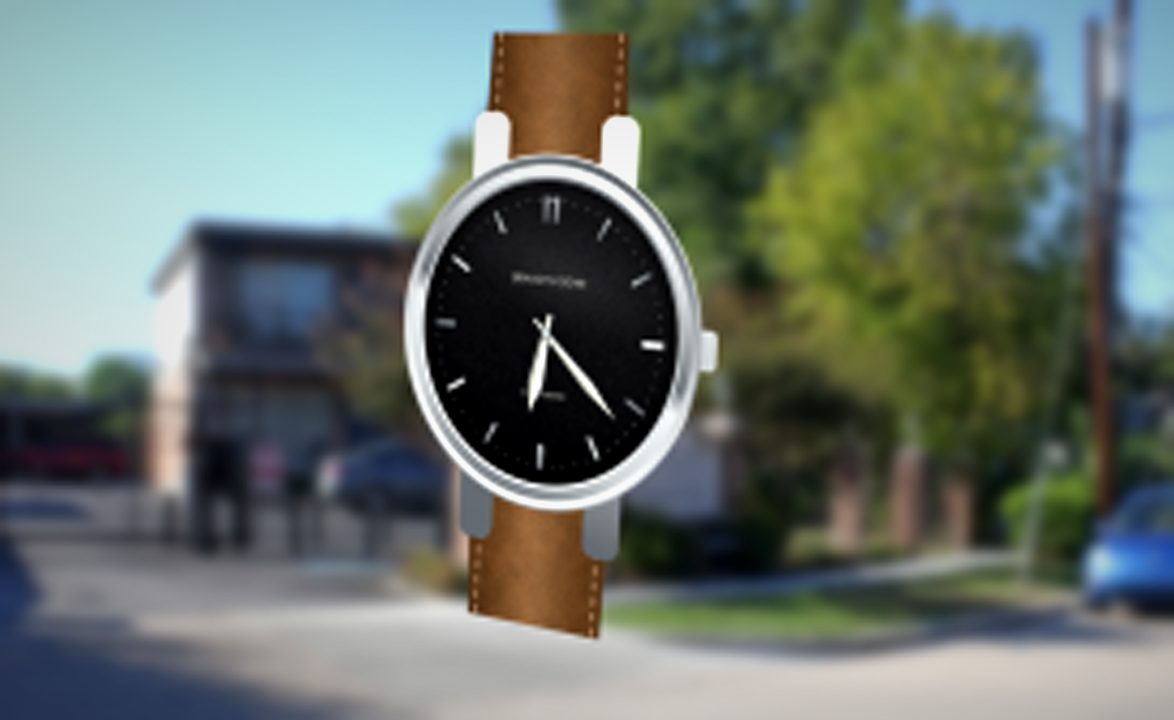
{"hour": 6, "minute": 22}
